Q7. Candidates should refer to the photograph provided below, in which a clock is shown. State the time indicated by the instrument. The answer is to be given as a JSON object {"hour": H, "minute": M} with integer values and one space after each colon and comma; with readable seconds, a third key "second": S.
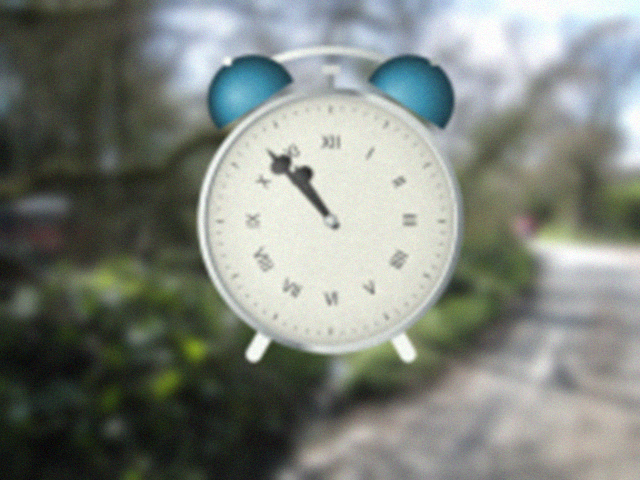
{"hour": 10, "minute": 53}
